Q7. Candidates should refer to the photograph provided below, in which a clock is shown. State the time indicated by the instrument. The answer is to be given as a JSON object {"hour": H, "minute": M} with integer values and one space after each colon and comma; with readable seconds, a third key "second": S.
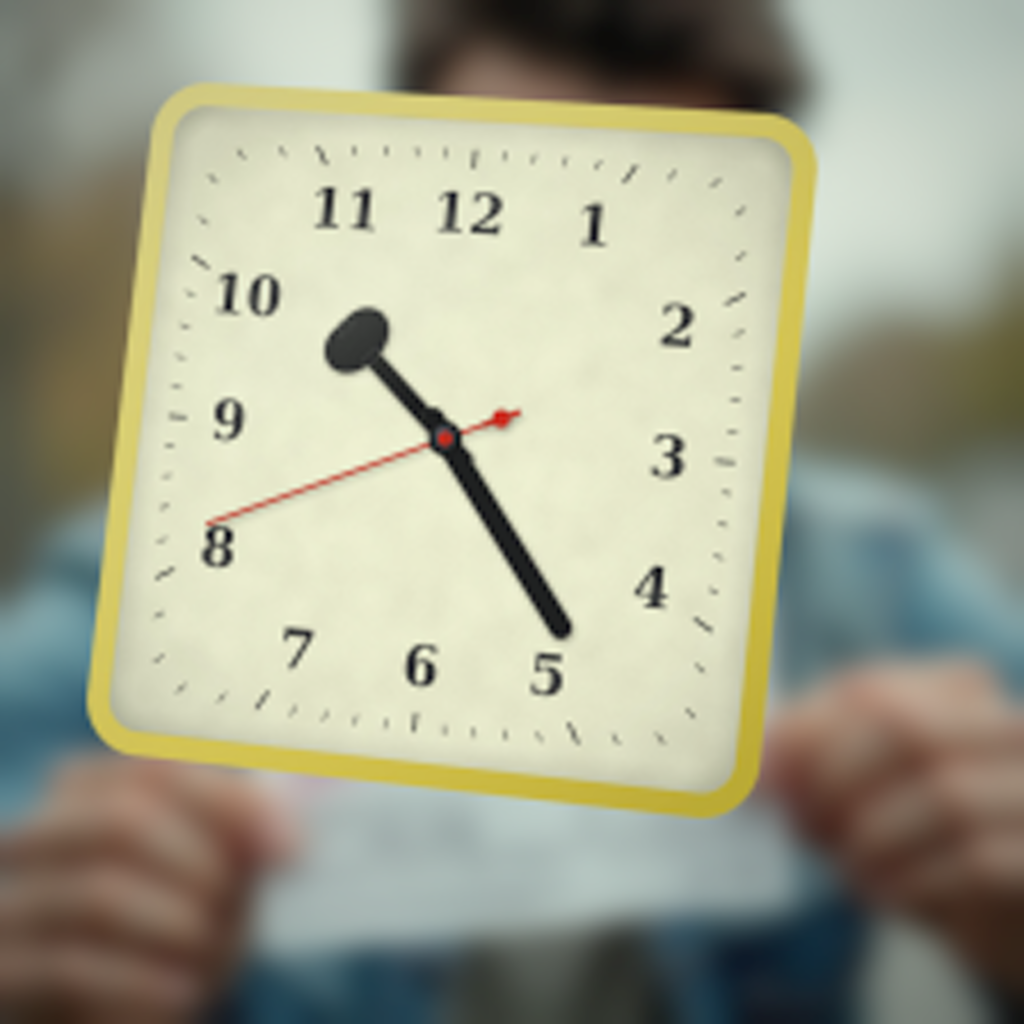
{"hour": 10, "minute": 23, "second": 41}
